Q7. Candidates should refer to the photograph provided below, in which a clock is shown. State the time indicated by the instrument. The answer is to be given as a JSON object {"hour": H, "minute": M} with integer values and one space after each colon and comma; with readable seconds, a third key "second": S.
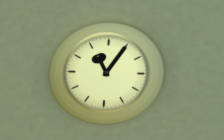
{"hour": 11, "minute": 5}
